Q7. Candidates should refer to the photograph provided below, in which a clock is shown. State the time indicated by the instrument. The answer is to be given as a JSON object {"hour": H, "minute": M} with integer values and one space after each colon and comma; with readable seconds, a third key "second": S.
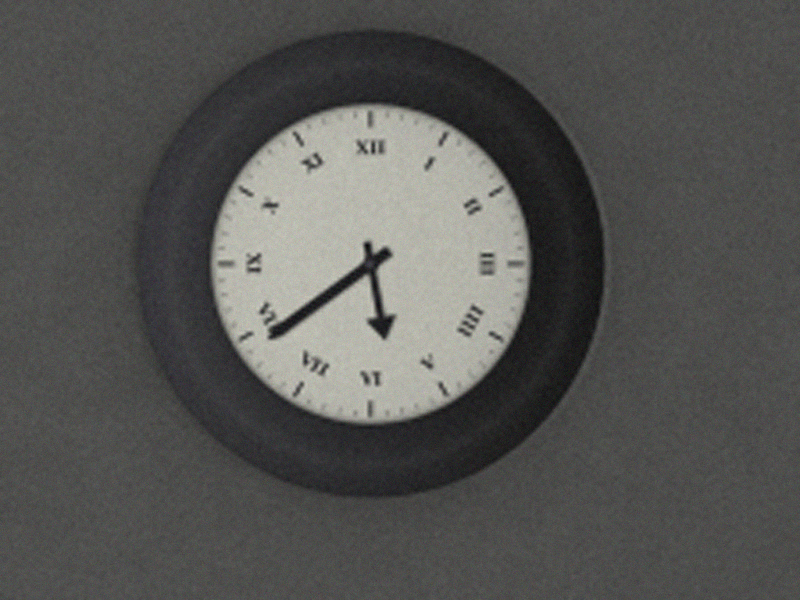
{"hour": 5, "minute": 39}
